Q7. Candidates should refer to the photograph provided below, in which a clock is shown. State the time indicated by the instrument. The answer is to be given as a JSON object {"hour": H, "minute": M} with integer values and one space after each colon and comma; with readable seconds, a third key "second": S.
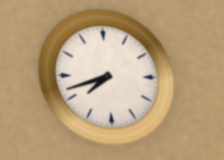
{"hour": 7, "minute": 42}
